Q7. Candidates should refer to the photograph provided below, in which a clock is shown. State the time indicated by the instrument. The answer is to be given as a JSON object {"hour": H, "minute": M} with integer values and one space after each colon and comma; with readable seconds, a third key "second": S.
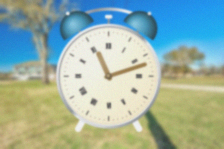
{"hour": 11, "minute": 12}
